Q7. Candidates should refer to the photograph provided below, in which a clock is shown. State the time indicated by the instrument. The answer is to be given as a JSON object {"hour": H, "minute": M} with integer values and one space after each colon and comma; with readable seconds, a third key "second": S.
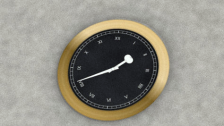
{"hour": 1, "minute": 41}
